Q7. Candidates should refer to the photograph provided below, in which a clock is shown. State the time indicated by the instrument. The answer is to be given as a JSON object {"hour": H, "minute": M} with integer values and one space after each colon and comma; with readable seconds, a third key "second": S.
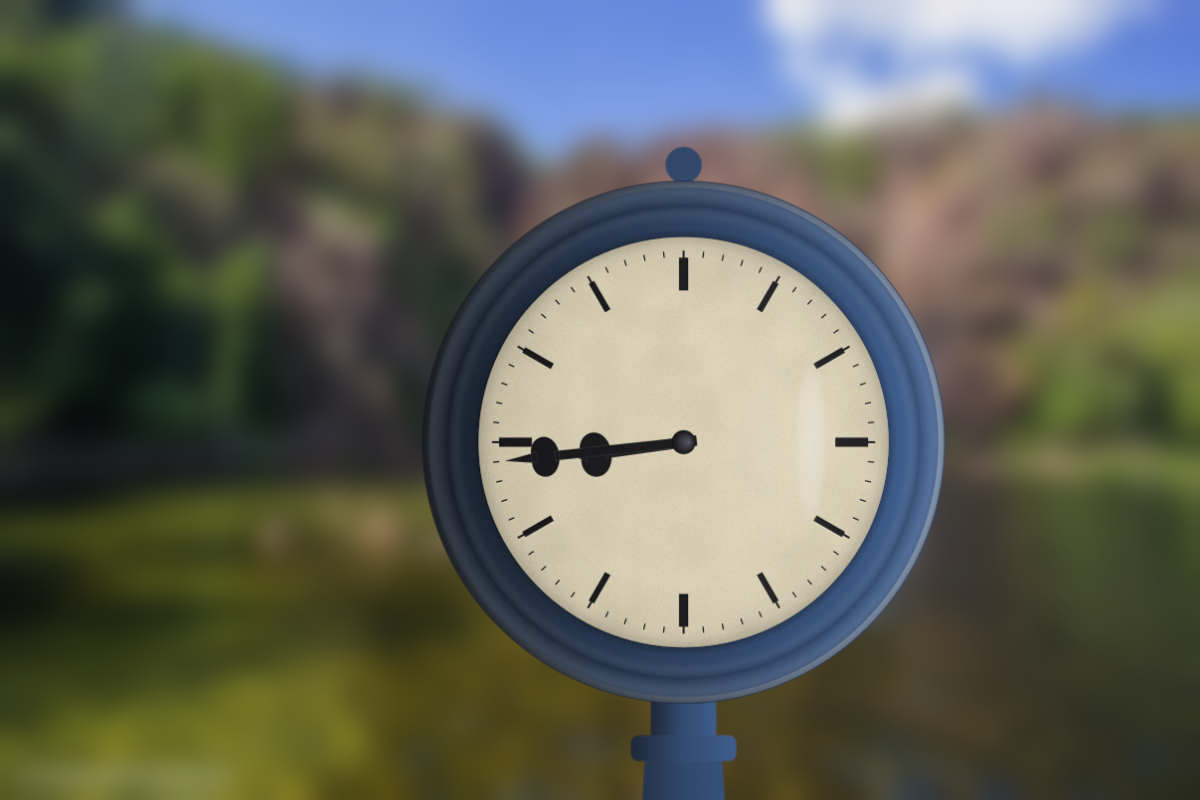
{"hour": 8, "minute": 44}
